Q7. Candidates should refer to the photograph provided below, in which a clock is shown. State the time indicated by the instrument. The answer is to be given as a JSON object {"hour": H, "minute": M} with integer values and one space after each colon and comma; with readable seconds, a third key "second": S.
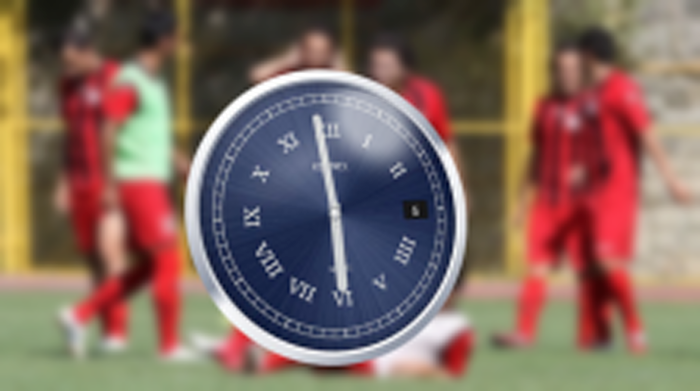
{"hour": 5, "minute": 59}
